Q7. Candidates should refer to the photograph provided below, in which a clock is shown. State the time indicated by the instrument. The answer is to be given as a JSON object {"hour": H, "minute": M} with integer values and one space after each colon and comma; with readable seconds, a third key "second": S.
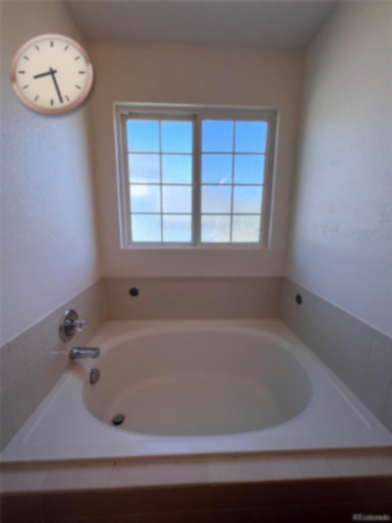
{"hour": 8, "minute": 27}
